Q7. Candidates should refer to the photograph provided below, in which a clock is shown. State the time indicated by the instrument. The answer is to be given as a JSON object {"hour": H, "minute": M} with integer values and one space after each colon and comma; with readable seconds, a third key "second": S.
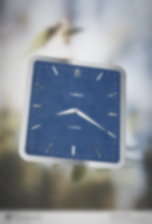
{"hour": 8, "minute": 20}
